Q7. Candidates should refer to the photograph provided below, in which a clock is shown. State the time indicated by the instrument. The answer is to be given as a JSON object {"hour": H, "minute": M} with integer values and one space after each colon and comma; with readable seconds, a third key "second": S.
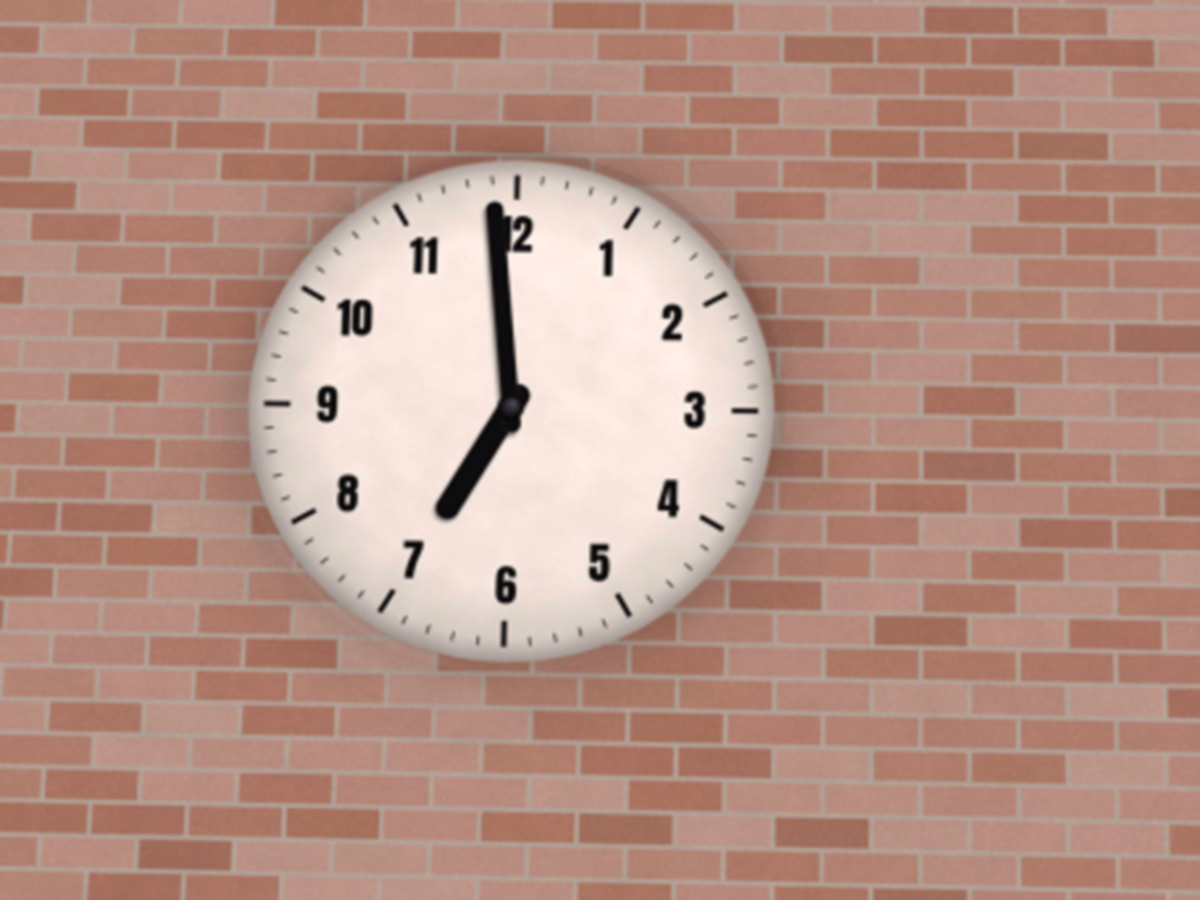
{"hour": 6, "minute": 59}
